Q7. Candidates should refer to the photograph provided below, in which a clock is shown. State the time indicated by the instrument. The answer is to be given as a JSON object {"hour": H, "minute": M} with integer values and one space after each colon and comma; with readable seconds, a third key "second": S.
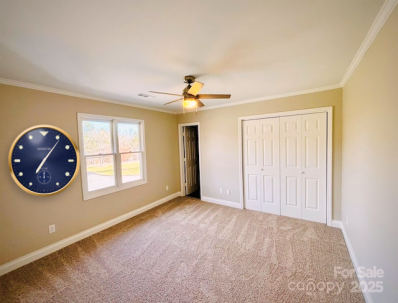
{"hour": 7, "minute": 6}
